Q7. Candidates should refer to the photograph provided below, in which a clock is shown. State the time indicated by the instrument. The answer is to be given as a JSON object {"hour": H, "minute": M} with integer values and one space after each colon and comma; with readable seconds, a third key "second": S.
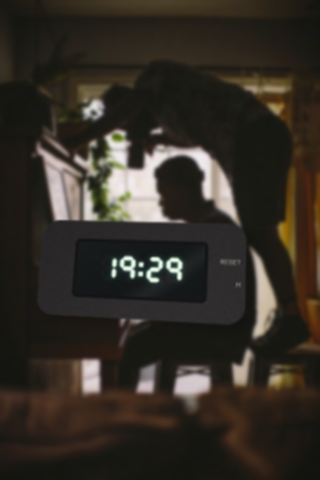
{"hour": 19, "minute": 29}
